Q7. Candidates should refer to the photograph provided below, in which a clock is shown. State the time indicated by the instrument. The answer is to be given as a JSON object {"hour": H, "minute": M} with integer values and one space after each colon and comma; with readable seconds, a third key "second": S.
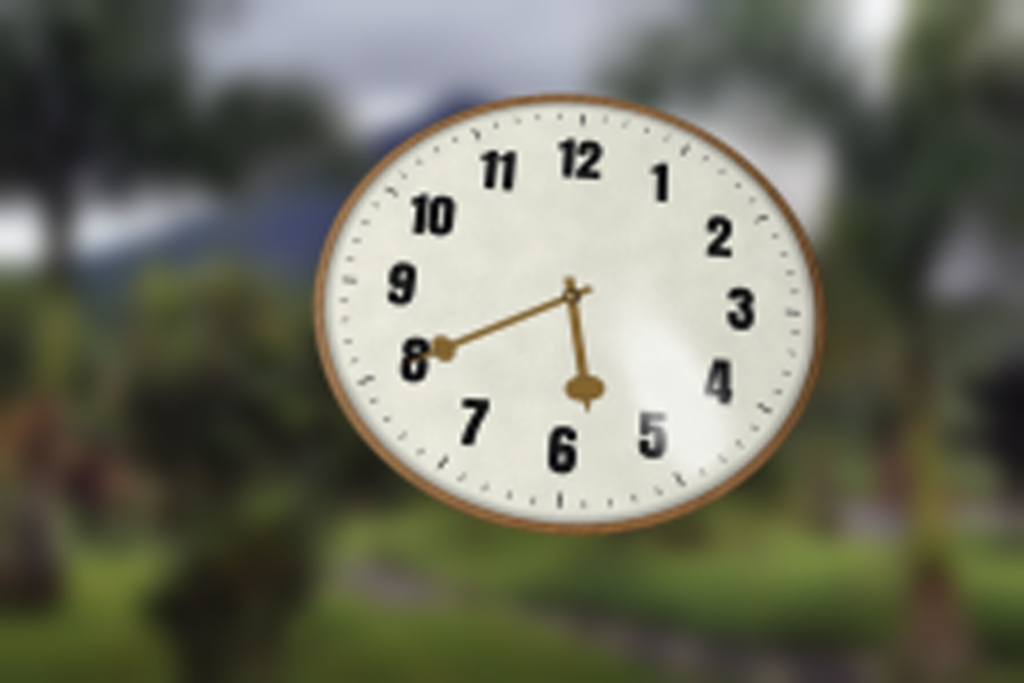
{"hour": 5, "minute": 40}
